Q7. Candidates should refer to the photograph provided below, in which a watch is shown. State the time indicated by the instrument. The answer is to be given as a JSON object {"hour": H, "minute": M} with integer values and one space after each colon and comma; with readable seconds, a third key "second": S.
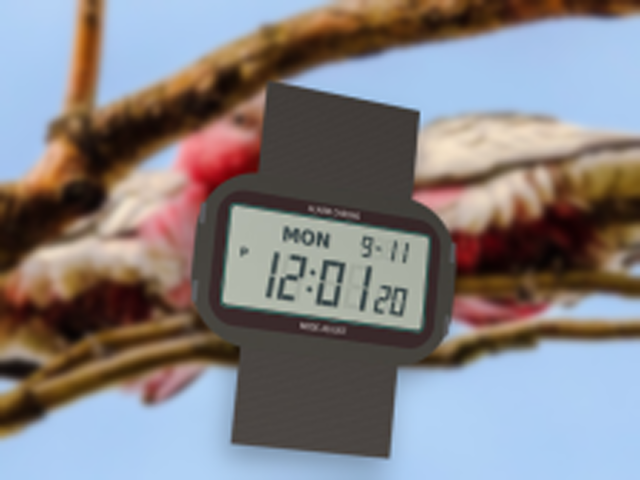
{"hour": 12, "minute": 1, "second": 20}
